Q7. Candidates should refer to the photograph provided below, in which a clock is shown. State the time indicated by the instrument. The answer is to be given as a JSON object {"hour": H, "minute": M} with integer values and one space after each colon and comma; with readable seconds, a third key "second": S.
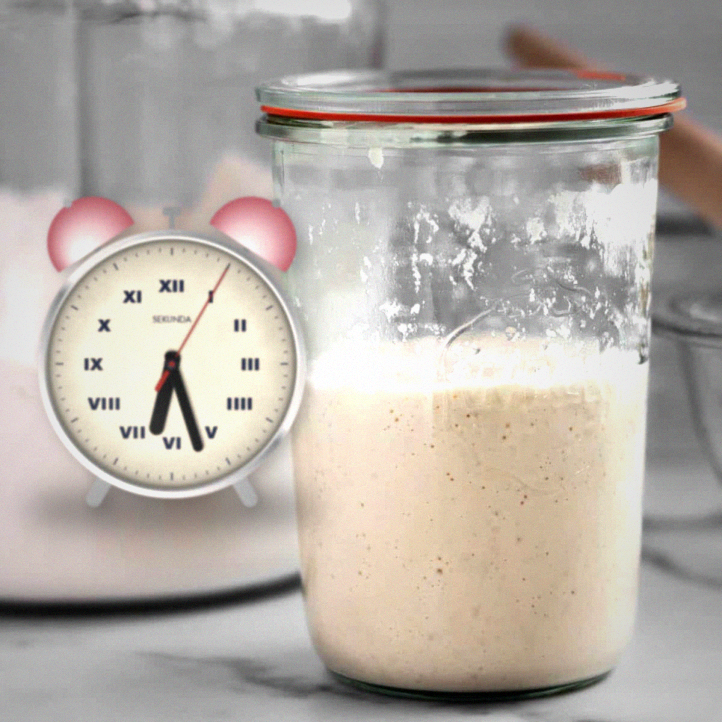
{"hour": 6, "minute": 27, "second": 5}
